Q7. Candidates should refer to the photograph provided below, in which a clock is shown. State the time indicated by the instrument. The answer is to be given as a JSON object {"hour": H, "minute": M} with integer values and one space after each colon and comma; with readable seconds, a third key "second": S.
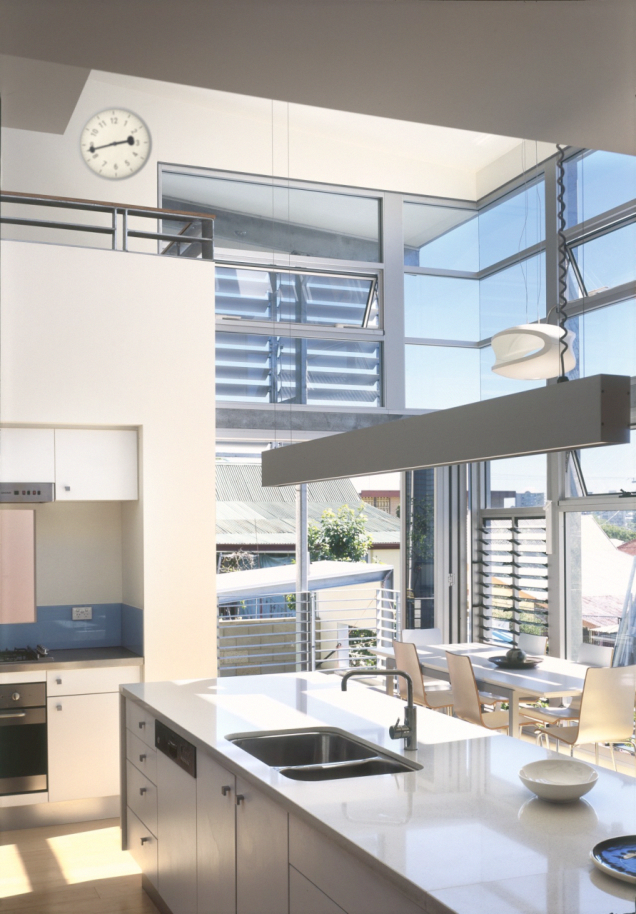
{"hour": 2, "minute": 43}
